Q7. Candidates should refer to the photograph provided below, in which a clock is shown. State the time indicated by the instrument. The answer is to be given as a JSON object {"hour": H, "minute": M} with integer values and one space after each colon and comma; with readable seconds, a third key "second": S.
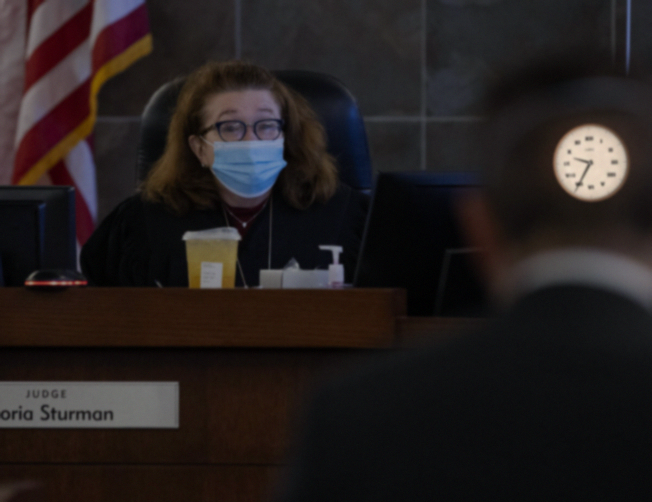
{"hour": 9, "minute": 35}
